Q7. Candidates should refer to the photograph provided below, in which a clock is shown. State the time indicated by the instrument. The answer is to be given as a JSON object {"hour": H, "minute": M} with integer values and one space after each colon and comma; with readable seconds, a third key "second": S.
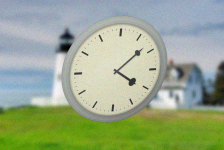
{"hour": 4, "minute": 8}
